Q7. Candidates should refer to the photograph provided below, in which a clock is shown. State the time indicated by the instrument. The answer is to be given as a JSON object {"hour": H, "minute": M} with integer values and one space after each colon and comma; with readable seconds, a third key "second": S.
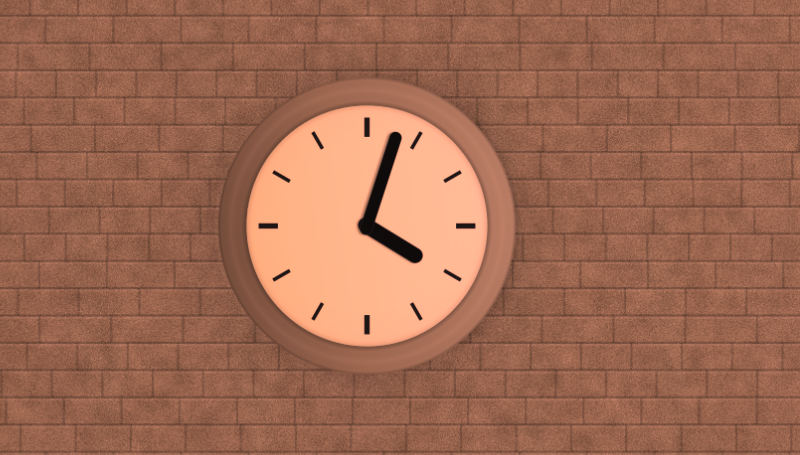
{"hour": 4, "minute": 3}
